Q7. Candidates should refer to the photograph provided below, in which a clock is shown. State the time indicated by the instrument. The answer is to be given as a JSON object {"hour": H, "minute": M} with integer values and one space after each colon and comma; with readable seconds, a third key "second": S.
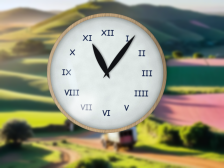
{"hour": 11, "minute": 6}
